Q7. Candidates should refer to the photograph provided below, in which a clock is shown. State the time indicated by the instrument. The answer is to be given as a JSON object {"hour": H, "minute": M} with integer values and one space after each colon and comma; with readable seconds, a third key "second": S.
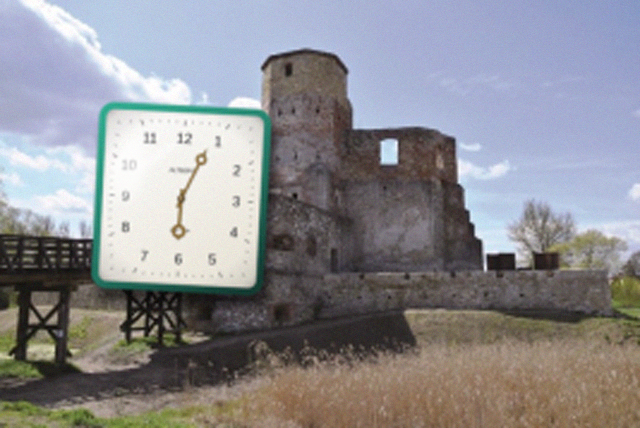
{"hour": 6, "minute": 4}
